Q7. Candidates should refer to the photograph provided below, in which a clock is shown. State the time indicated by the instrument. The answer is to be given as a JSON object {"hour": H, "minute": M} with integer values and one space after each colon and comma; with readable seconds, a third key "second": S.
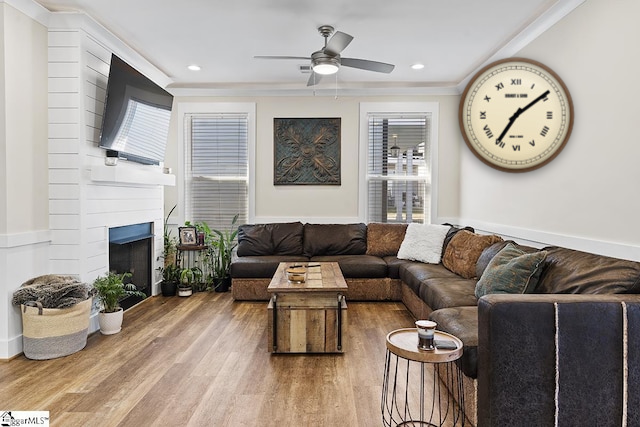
{"hour": 7, "minute": 9}
